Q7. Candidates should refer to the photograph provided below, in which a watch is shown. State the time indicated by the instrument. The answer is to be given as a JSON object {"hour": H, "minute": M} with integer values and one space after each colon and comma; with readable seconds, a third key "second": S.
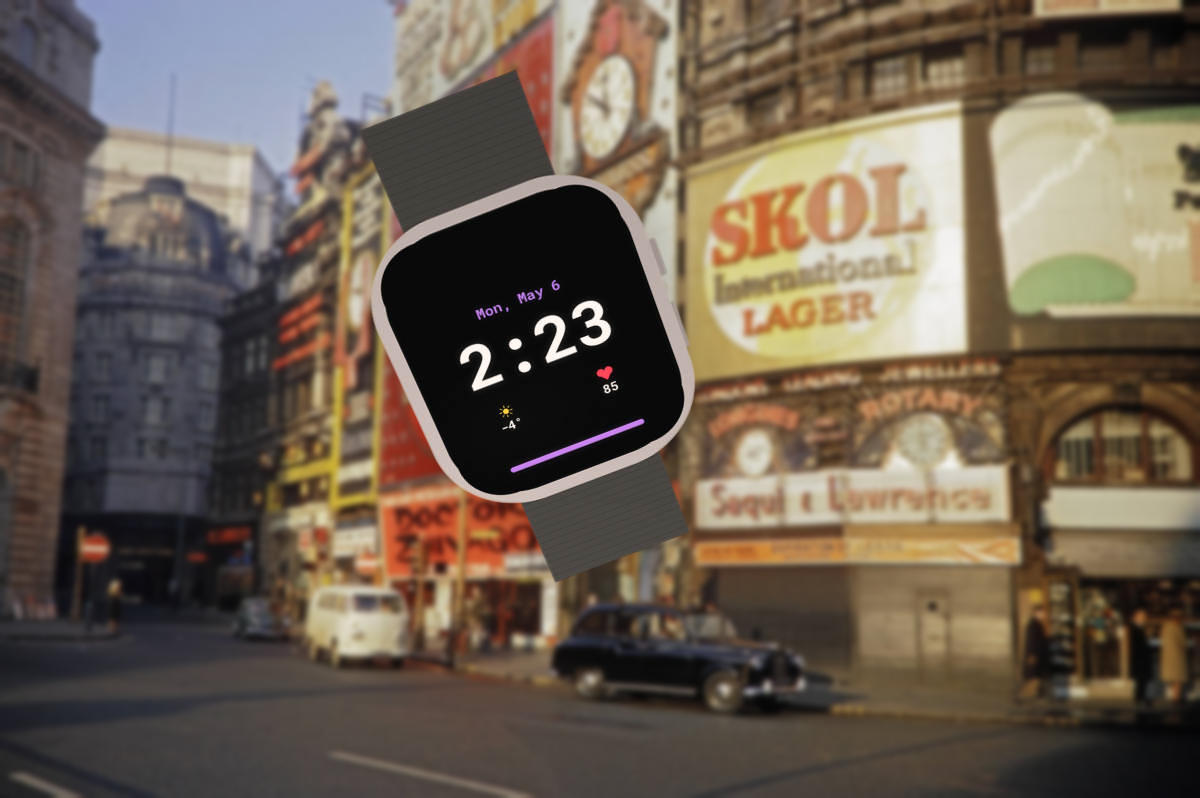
{"hour": 2, "minute": 23}
